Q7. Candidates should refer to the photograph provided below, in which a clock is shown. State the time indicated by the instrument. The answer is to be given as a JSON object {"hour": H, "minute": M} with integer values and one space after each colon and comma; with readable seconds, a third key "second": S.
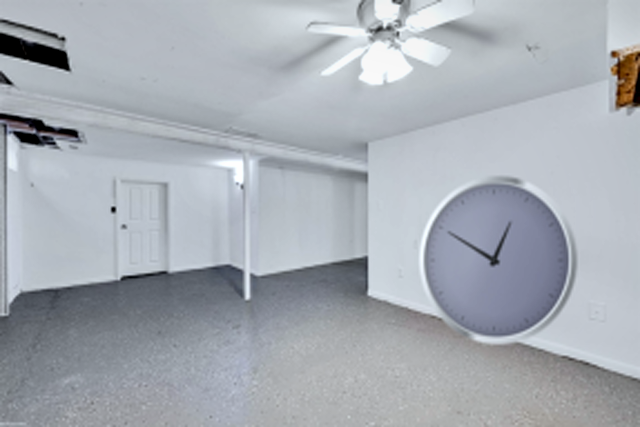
{"hour": 12, "minute": 50}
